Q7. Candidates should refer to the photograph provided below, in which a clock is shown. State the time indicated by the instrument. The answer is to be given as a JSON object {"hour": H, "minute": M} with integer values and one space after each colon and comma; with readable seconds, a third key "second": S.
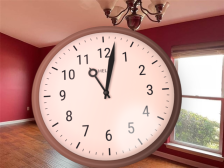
{"hour": 11, "minute": 2}
